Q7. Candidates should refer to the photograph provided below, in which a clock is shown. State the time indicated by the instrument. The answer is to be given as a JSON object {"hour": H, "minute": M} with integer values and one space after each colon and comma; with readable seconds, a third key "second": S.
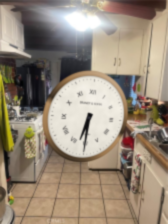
{"hour": 6, "minute": 30}
